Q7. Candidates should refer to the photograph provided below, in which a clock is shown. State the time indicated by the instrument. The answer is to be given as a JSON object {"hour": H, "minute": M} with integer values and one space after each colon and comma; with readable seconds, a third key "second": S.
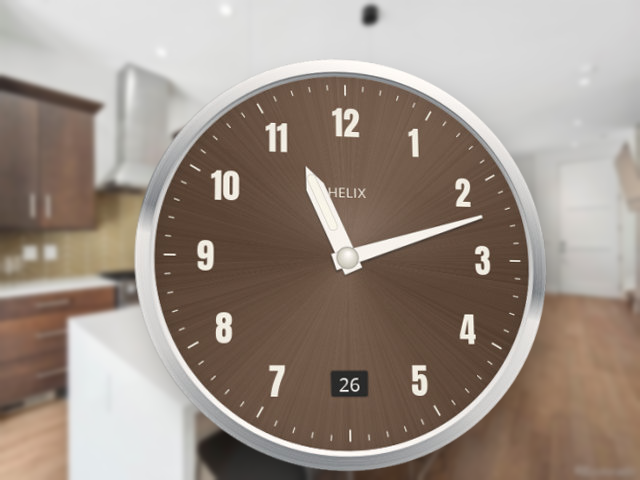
{"hour": 11, "minute": 12}
